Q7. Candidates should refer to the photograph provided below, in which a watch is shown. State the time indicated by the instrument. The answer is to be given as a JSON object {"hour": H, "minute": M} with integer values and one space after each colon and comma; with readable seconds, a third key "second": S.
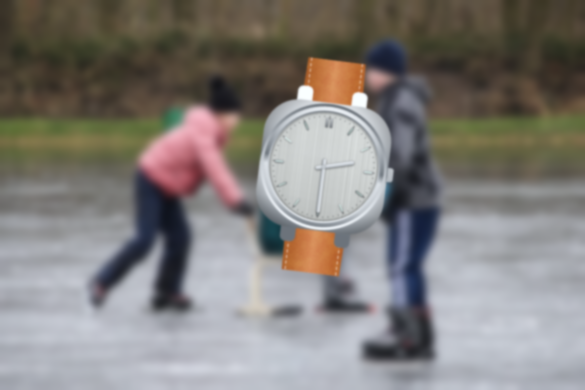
{"hour": 2, "minute": 30}
